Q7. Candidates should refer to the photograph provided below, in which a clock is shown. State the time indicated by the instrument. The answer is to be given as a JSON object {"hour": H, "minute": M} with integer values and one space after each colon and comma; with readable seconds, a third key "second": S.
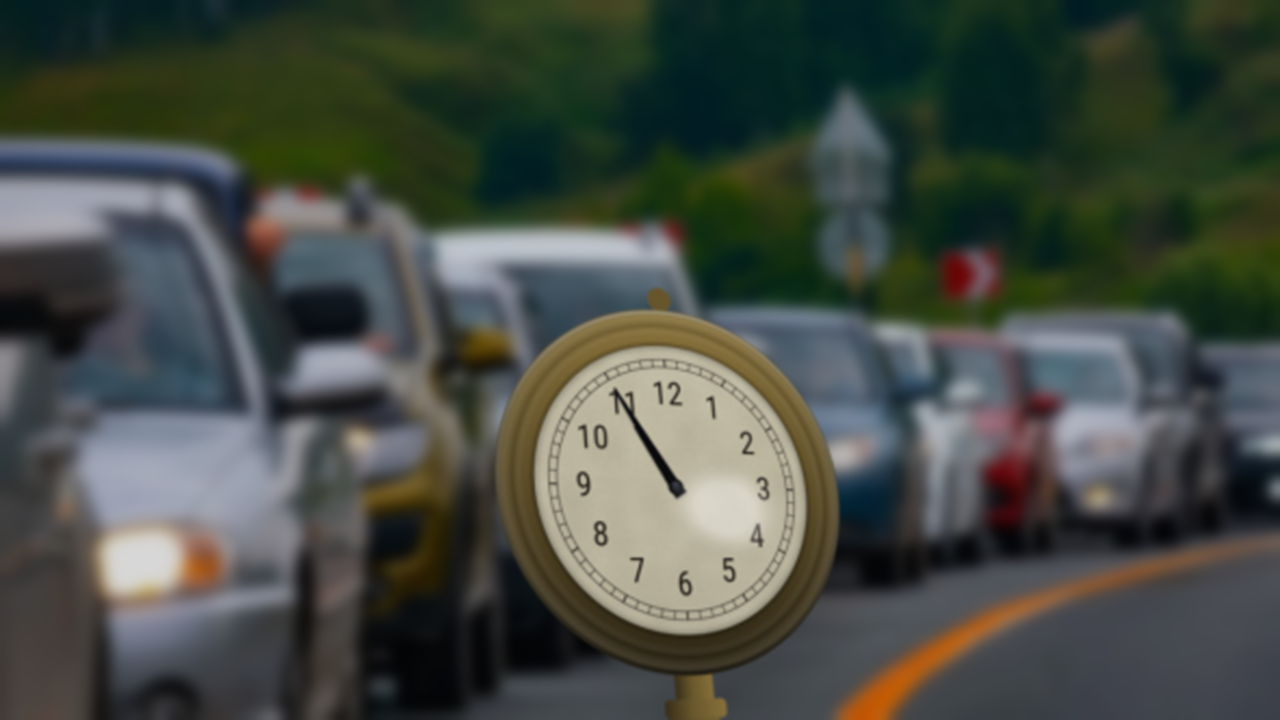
{"hour": 10, "minute": 55}
